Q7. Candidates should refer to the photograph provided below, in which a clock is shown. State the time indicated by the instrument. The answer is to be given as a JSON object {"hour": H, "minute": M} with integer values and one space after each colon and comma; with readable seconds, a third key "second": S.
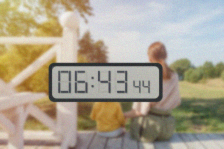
{"hour": 6, "minute": 43, "second": 44}
